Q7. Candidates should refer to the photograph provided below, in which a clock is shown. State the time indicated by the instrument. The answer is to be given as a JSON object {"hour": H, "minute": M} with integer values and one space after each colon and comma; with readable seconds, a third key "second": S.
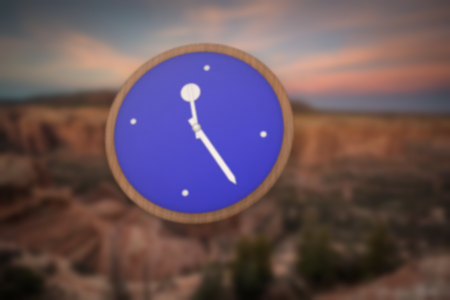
{"hour": 11, "minute": 23}
